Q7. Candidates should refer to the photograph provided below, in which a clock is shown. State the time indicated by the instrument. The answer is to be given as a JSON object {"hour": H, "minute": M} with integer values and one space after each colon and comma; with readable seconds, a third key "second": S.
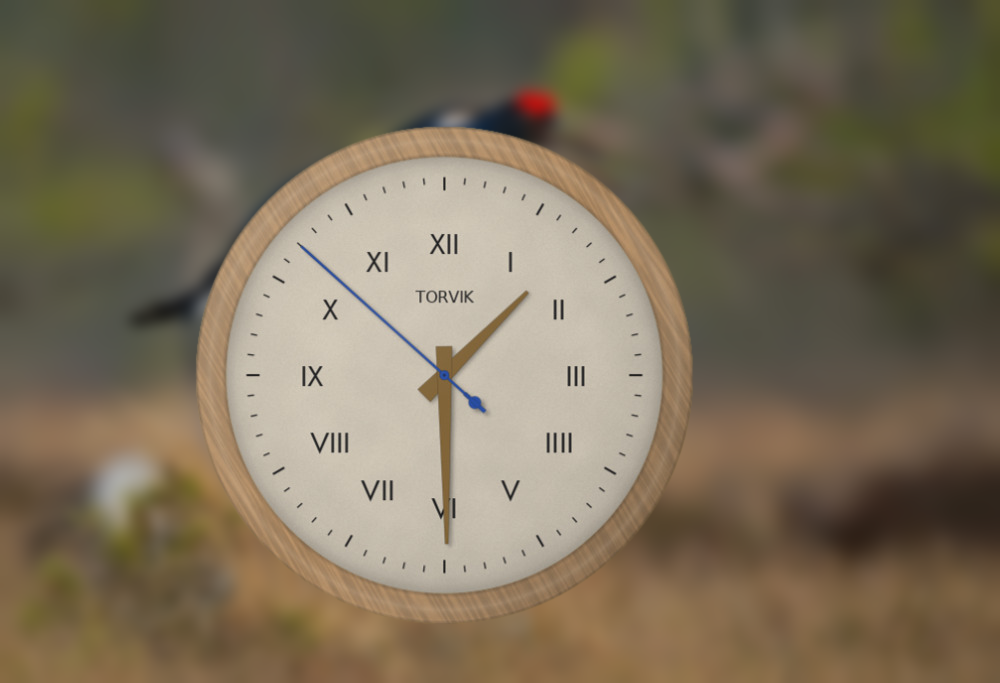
{"hour": 1, "minute": 29, "second": 52}
